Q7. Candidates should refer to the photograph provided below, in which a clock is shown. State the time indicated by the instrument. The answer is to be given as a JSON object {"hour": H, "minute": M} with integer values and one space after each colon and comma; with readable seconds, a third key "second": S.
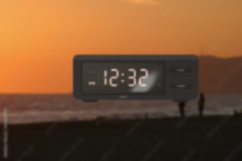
{"hour": 12, "minute": 32}
